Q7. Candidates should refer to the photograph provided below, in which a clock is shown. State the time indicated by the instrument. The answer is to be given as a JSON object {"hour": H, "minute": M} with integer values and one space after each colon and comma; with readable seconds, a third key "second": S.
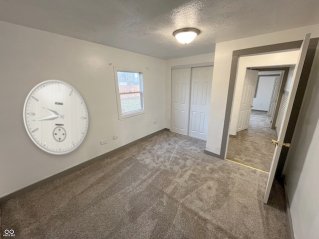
{"hour": 9, "minute": 43}
